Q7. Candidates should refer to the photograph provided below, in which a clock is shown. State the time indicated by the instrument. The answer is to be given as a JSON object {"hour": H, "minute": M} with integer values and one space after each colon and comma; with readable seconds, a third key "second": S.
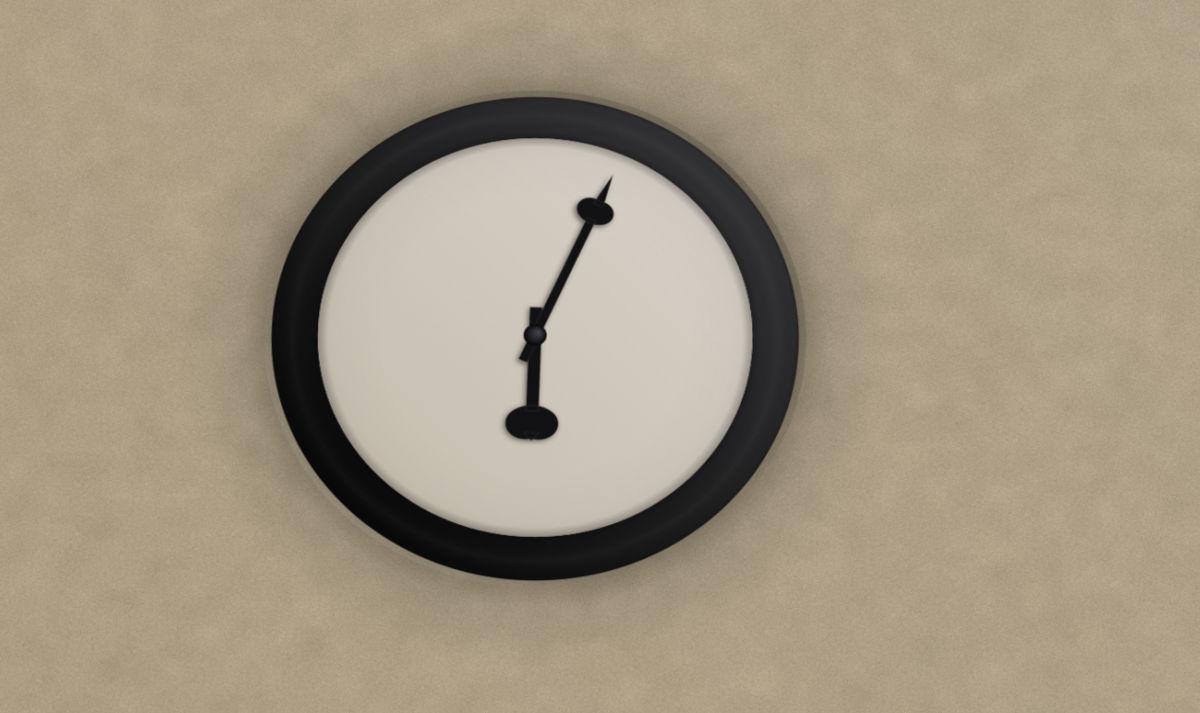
{"hour": 6, "minute": 4}
